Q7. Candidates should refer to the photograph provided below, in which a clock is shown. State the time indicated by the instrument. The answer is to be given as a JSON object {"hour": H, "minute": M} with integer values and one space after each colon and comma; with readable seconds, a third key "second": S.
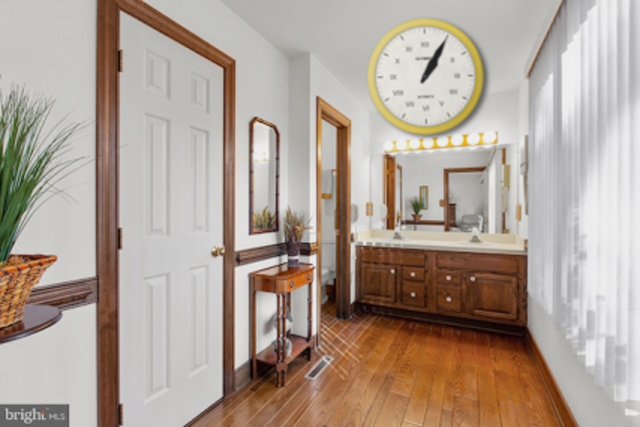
{"hour": 1, "minute": 5}
